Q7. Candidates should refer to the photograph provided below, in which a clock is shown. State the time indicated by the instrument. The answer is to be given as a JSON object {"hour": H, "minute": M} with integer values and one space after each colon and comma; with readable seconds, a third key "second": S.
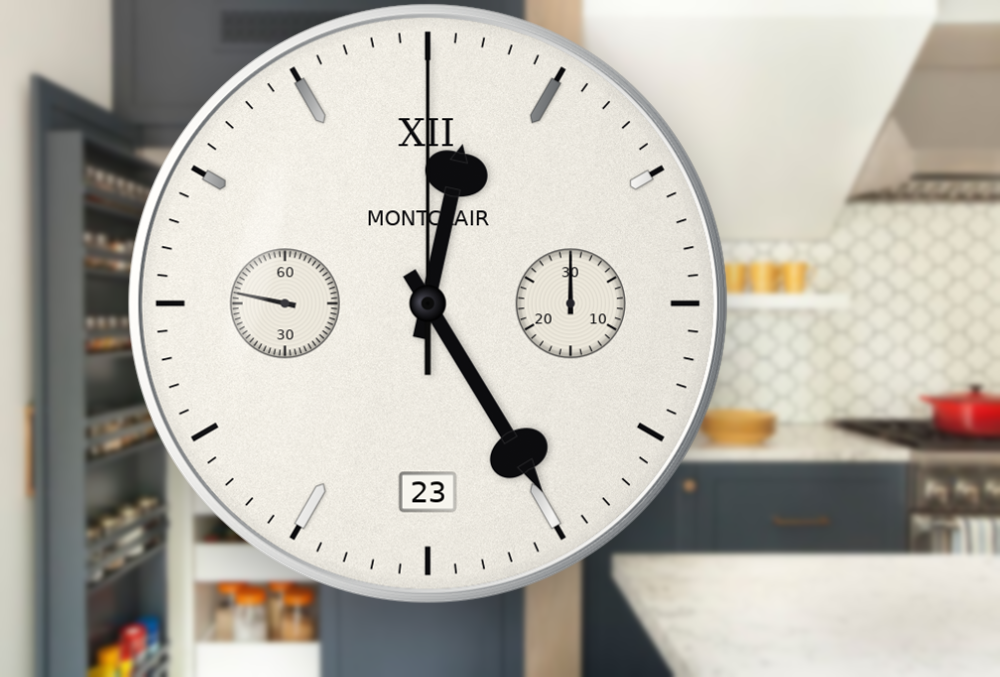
{"hour": 12, "minute": 24, "second": 47}
